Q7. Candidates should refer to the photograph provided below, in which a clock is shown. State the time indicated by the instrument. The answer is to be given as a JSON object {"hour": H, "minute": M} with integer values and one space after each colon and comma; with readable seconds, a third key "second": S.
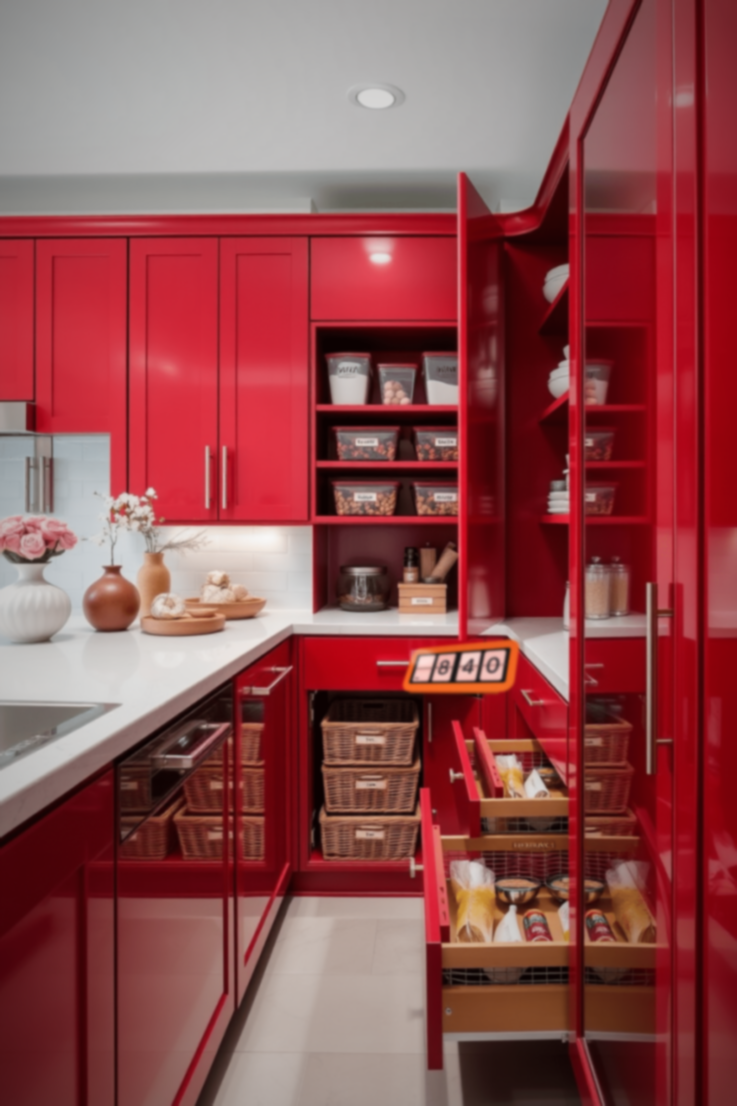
{"hour": 8, "minute": 40}
